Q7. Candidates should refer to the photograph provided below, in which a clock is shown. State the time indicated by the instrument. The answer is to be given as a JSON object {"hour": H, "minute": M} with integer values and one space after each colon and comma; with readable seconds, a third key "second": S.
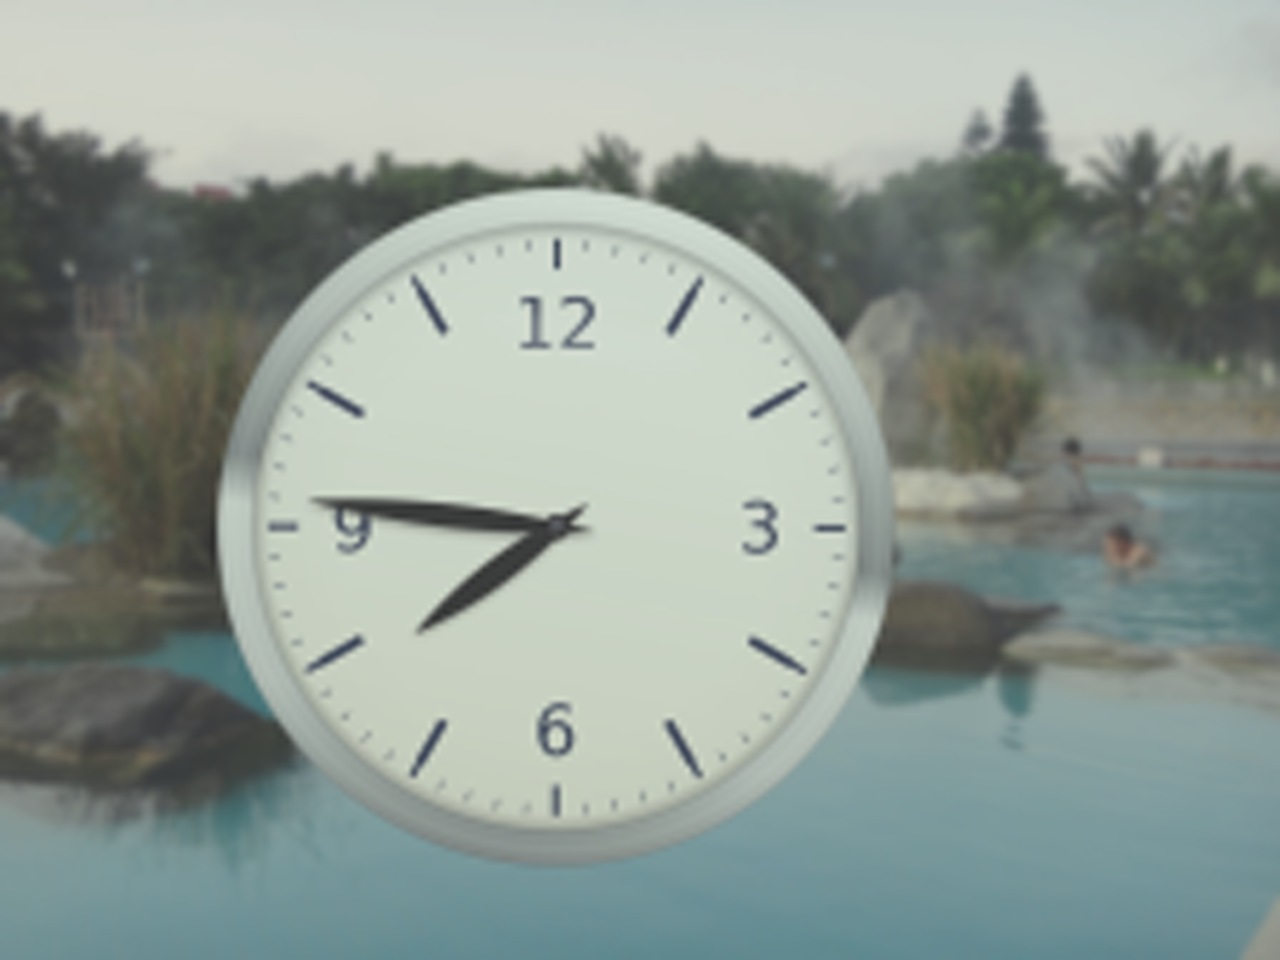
{"hour": 7, "minute": 46}
